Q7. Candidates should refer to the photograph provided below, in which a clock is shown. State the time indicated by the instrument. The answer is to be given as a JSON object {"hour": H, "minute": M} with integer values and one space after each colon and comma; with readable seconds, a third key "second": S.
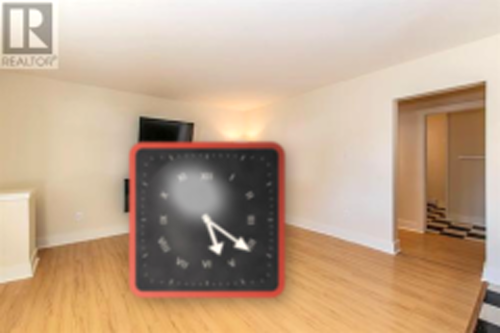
{"hour": 5, "minute": 21}
